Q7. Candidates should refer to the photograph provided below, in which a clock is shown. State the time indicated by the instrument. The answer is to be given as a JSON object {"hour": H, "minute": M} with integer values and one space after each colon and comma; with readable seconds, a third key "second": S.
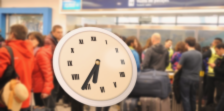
{"hour": 6, "minute": 36}
